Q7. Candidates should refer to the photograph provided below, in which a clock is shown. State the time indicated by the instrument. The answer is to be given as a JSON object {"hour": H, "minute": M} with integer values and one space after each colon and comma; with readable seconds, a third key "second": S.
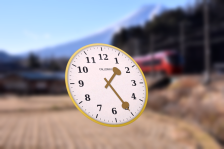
{"hour": 1, "minute": 25}
